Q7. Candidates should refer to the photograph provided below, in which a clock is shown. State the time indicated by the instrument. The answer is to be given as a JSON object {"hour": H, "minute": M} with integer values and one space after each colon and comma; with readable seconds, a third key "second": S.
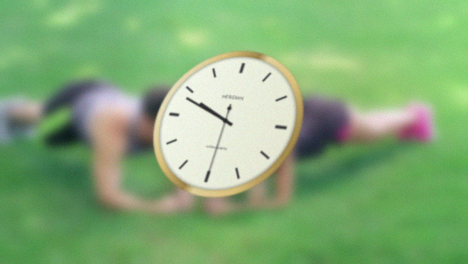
{"hour": 9, "minute": 48, "second": 30}
